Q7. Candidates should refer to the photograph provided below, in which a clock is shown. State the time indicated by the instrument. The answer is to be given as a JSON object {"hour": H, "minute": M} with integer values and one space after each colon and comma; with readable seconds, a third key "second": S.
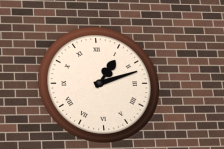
{"hour": 1, "minute": 12}
